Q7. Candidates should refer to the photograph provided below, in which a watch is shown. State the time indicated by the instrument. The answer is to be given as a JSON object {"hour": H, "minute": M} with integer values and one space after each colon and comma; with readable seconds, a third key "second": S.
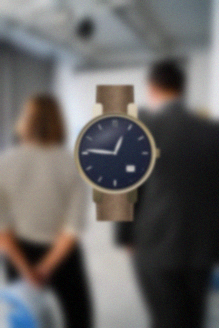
{"hour": 12, "minute": 46}
